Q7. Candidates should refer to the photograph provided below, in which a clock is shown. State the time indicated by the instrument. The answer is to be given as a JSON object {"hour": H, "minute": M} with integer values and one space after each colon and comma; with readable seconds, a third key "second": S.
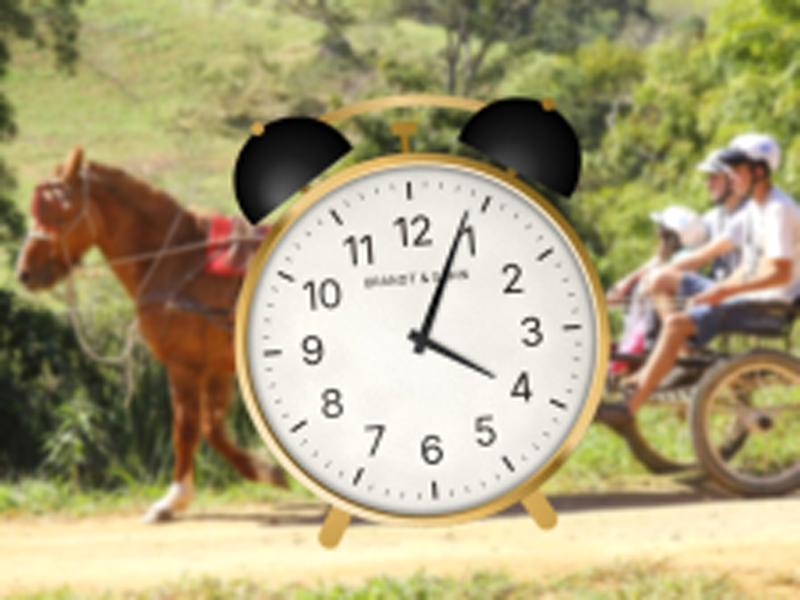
{"hour": 4, "minute": 4}
